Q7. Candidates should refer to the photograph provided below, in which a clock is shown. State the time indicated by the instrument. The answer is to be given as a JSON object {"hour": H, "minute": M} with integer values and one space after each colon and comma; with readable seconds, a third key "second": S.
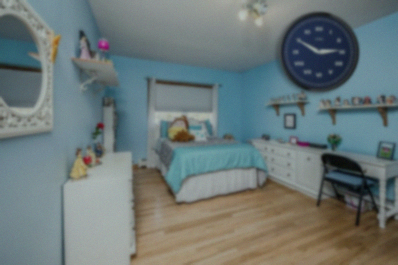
{"hour": 2, "minute": 50}
